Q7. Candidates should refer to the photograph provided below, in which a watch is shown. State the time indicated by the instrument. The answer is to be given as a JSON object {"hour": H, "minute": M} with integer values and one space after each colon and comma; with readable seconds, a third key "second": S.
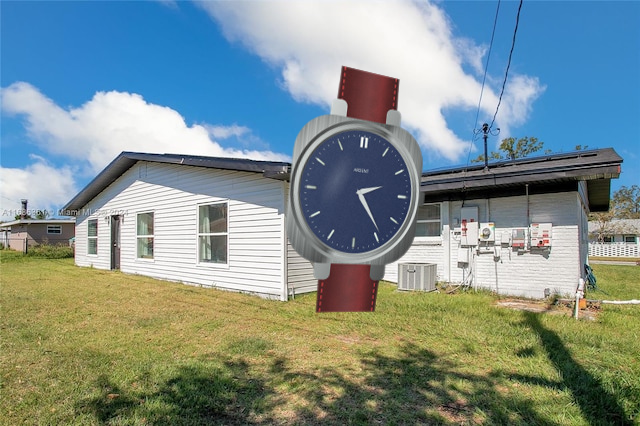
{"hour": 2, "minute": 24}
